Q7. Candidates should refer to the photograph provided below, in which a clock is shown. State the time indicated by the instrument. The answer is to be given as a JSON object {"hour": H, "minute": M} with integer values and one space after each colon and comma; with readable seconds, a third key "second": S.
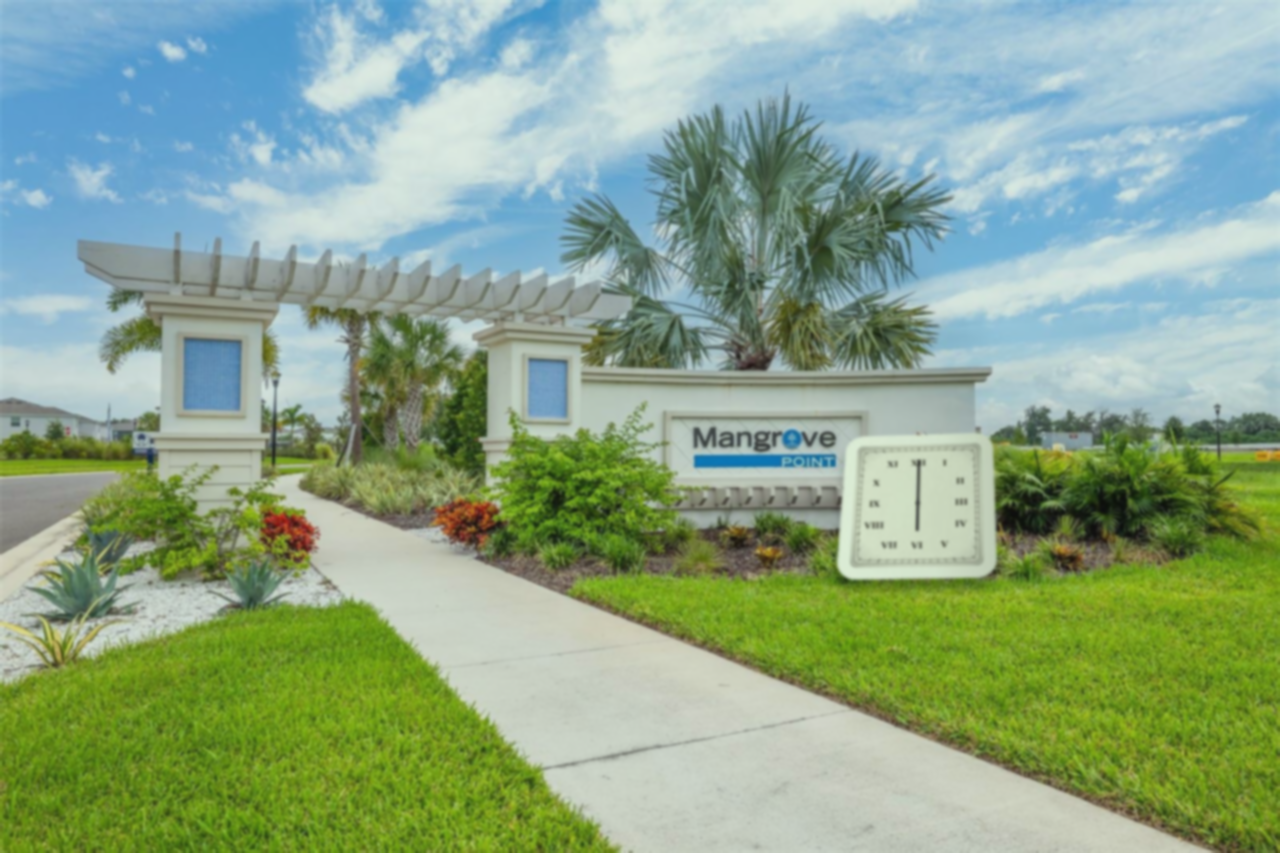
{"hour": 6, "minute": 0}
